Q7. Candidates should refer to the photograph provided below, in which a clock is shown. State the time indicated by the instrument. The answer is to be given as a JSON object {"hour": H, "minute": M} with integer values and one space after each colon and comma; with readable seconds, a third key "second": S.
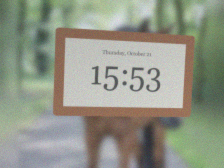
{"hour": 15, "minute": 53}
